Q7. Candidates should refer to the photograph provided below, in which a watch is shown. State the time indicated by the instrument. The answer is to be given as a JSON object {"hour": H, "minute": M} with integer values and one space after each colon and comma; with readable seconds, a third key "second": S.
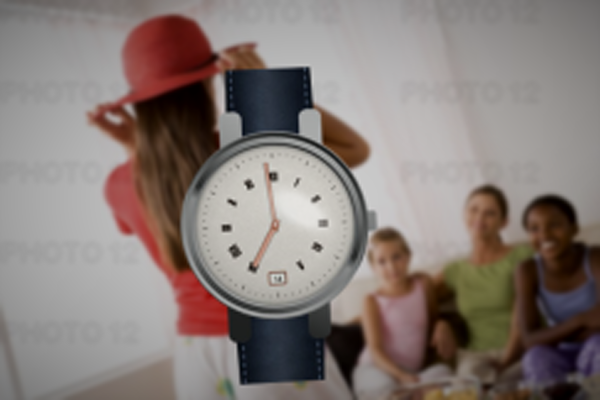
{"hour": 6, "minute": 59}
